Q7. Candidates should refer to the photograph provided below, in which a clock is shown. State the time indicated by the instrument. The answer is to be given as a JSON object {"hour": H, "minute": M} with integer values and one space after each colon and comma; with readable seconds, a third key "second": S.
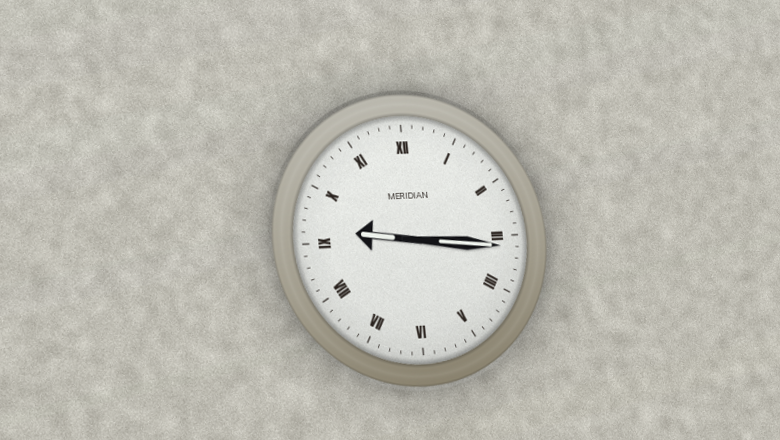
{"hour": 9, "minute": 16}
